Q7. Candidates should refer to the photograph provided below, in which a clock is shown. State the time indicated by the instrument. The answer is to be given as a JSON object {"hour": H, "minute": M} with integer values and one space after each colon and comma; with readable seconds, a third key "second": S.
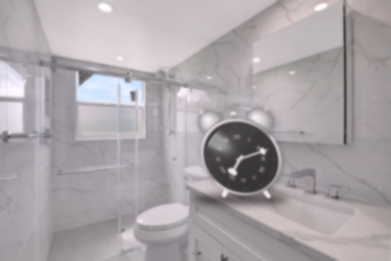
{"hour": 7, "minute": 12}
